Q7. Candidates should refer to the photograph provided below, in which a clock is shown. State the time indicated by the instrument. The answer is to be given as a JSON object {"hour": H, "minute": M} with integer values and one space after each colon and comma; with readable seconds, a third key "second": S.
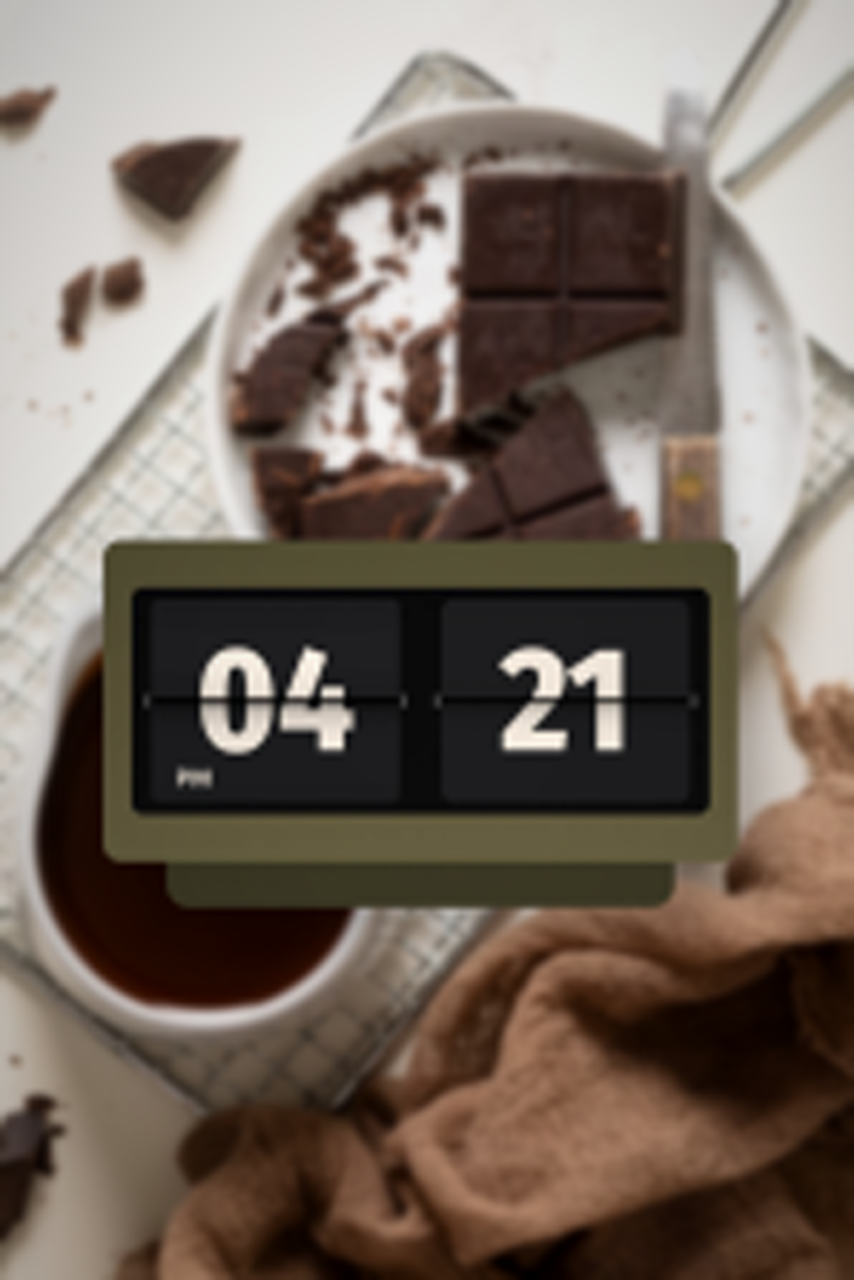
{"hour": 4, "minute": 21}
